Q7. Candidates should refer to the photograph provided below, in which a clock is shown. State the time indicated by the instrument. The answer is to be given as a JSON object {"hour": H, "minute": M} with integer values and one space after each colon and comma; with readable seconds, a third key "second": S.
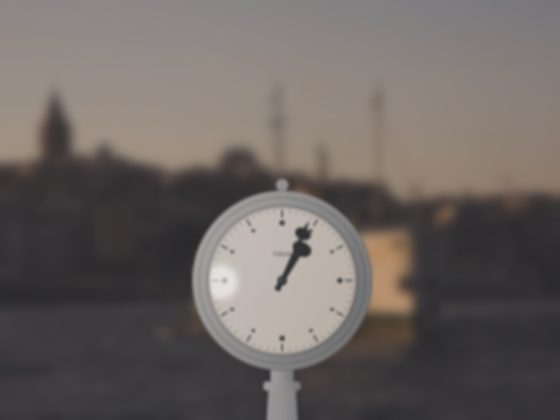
{"hour": 1, "minute": 4}
